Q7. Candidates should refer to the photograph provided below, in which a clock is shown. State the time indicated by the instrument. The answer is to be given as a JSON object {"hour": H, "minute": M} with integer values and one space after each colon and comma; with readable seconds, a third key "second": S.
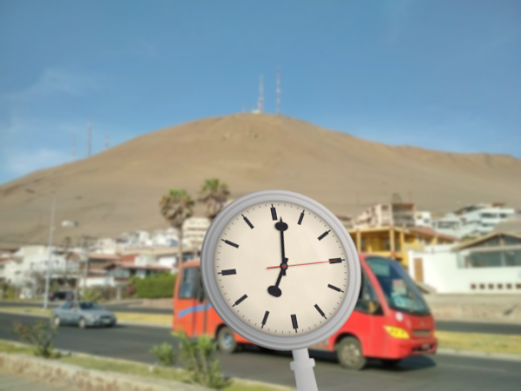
{"hour": 7, "minute": 1, "second": 15}
